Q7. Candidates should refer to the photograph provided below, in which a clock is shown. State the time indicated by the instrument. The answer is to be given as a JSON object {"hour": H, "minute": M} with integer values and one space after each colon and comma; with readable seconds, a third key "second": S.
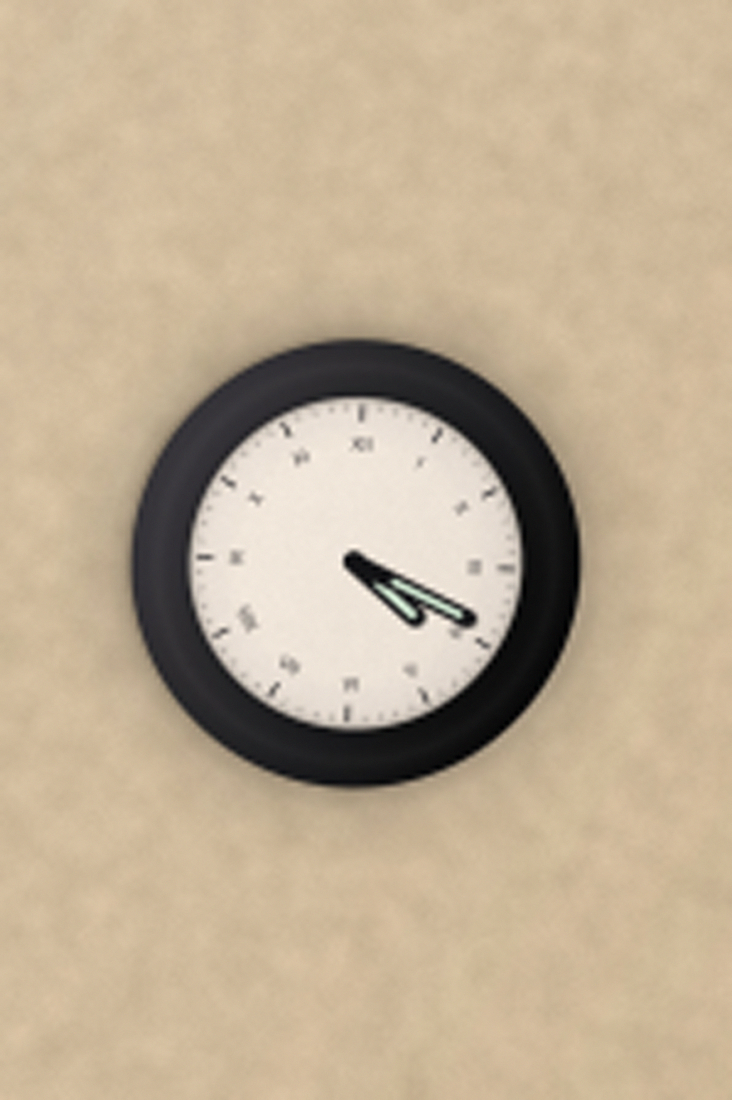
{"hour": 4, "minute": 19}
